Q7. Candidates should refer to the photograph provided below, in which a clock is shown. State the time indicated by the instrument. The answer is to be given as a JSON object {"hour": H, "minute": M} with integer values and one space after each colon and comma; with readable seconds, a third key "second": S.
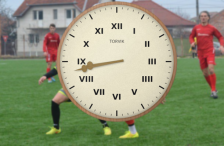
{"hour": 8, "minute": 43}
